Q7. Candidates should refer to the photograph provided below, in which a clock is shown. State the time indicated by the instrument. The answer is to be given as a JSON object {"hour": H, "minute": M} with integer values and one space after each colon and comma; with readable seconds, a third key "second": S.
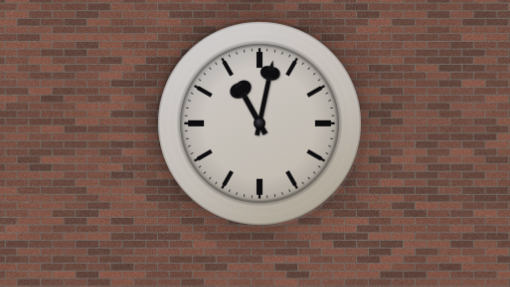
{"hour": 11, "minute": 2}
